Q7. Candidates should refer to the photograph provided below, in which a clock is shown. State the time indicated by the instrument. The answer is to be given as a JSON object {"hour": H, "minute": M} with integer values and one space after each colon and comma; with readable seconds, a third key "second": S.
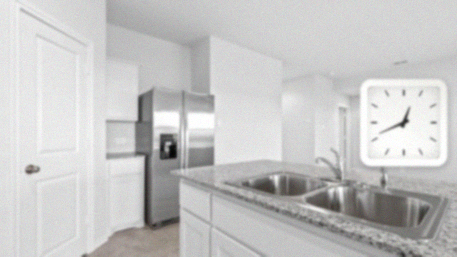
{"hour": 12, "minute": 41}
